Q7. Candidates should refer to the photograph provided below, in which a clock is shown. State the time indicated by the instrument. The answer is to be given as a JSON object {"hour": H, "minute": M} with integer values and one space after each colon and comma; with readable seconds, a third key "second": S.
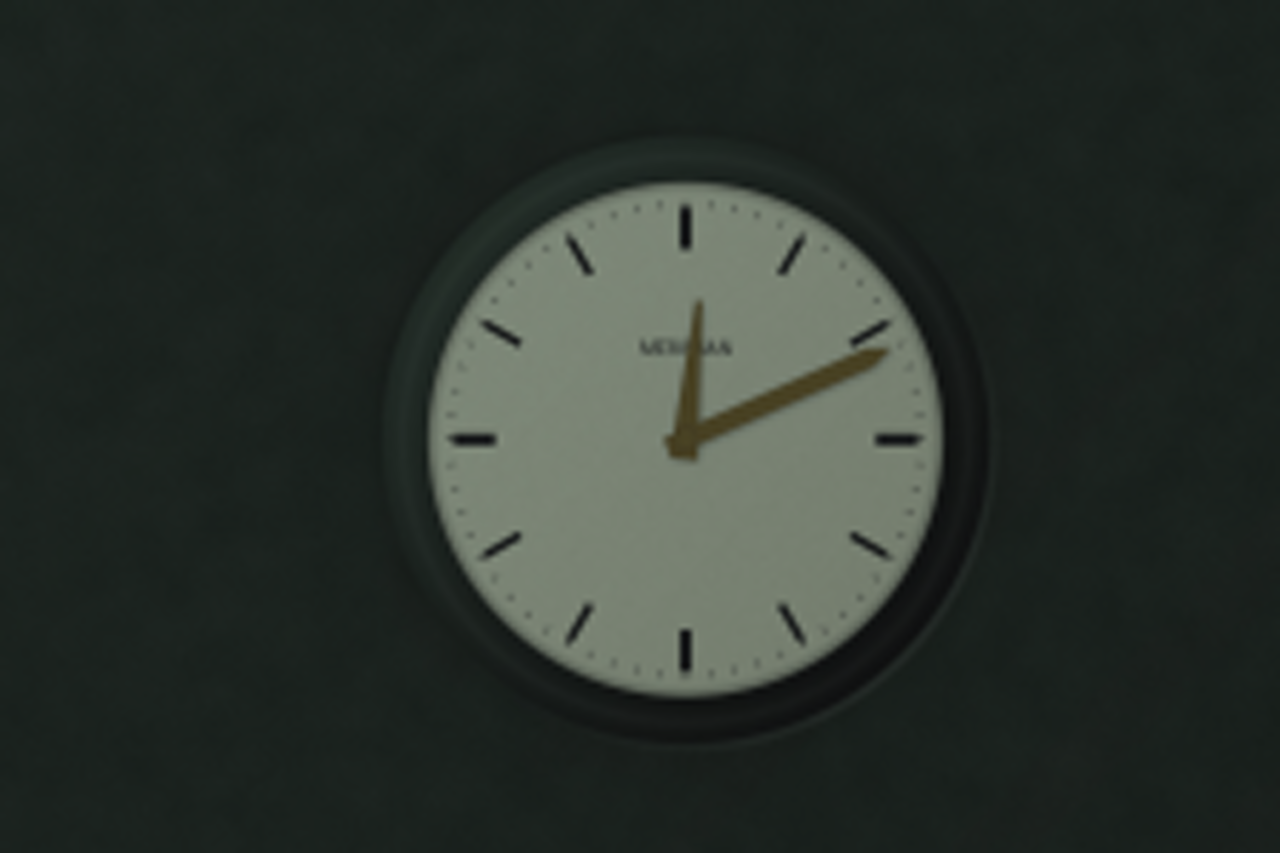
{"hour": 12, "minute": 11}
